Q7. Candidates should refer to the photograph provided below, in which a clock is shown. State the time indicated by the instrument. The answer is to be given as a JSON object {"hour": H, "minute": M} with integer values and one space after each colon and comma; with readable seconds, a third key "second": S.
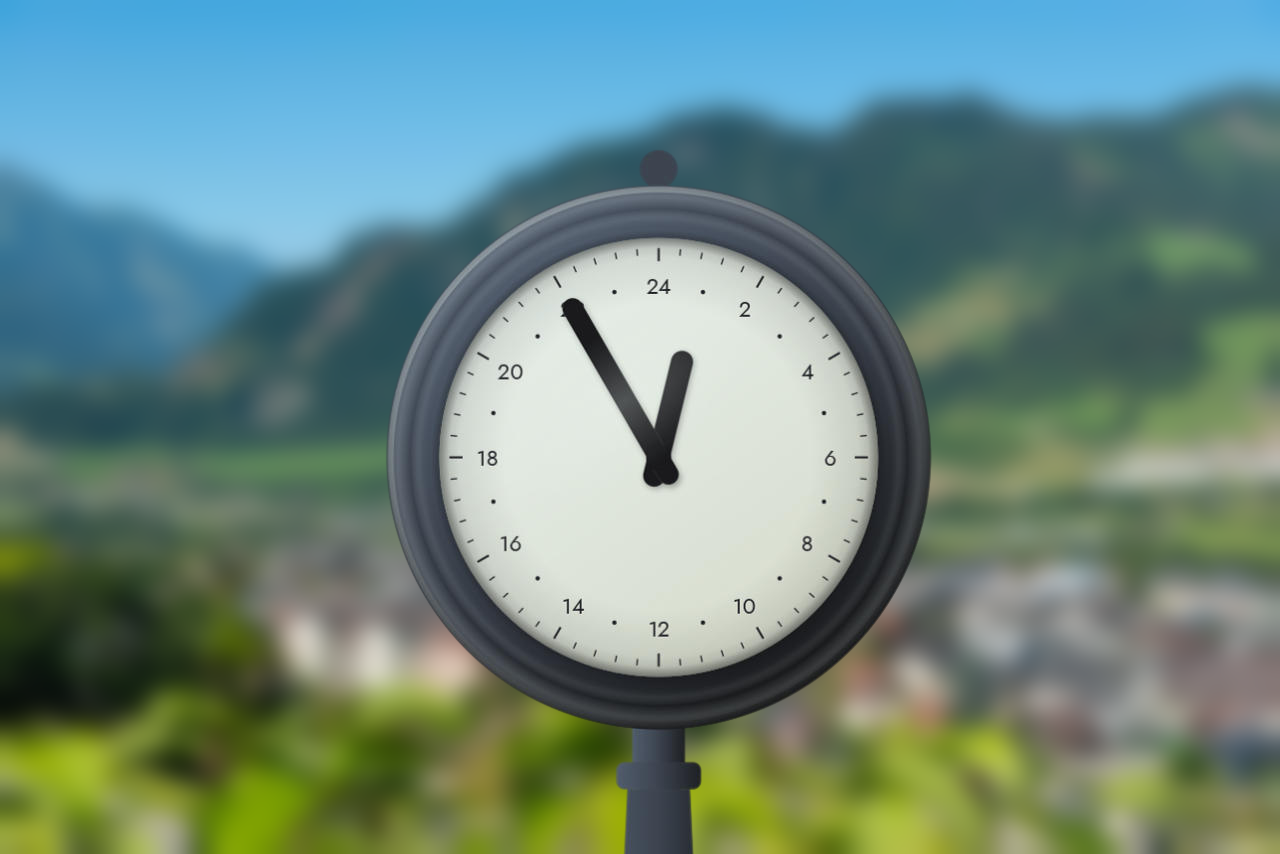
{"hour": 0, "minute": 55}
